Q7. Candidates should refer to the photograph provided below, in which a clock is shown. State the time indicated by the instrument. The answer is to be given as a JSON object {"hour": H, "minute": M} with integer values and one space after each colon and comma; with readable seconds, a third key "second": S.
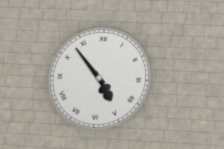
{"hour": 4, "minute": 53}
